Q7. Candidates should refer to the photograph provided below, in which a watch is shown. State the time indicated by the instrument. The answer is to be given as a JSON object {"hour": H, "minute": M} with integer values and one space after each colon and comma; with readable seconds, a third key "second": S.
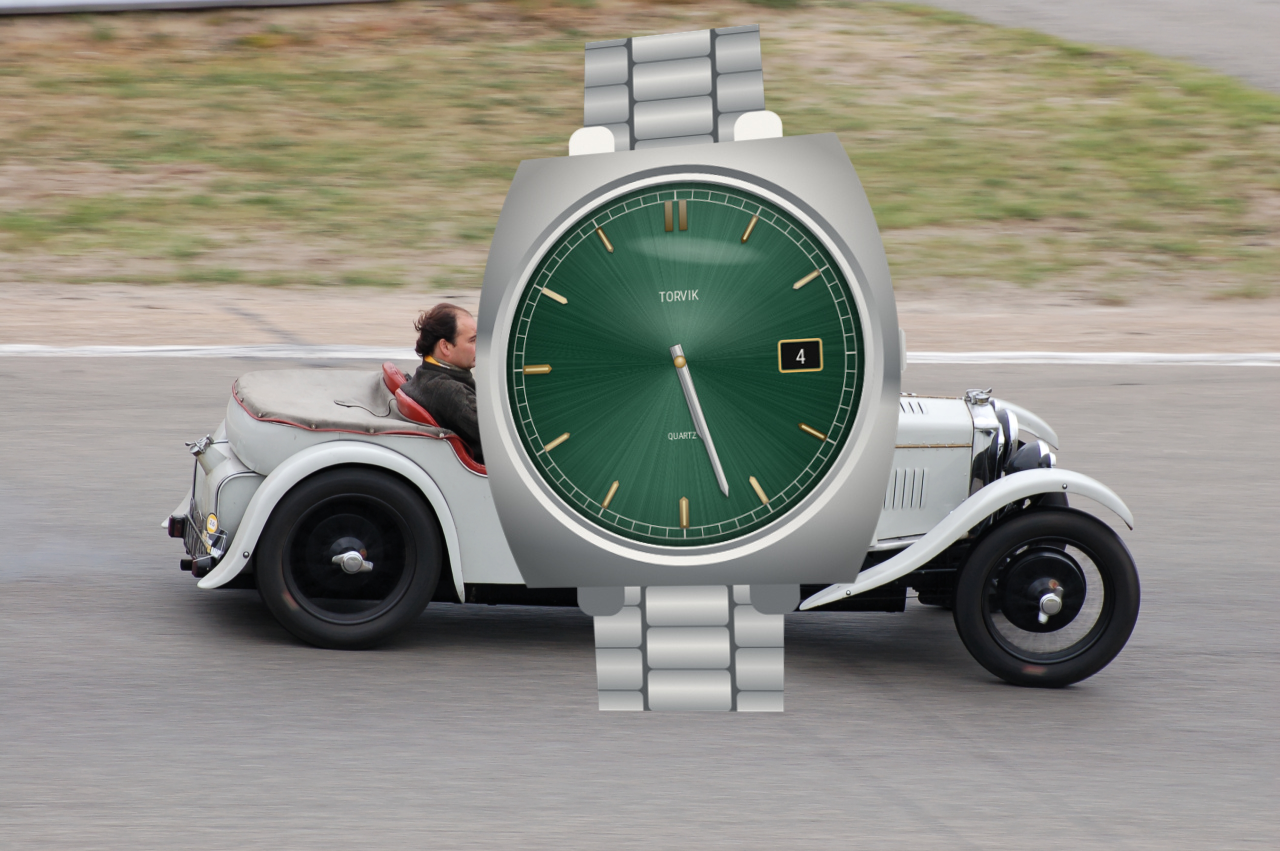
{"hour": 5, "minute": 27}
